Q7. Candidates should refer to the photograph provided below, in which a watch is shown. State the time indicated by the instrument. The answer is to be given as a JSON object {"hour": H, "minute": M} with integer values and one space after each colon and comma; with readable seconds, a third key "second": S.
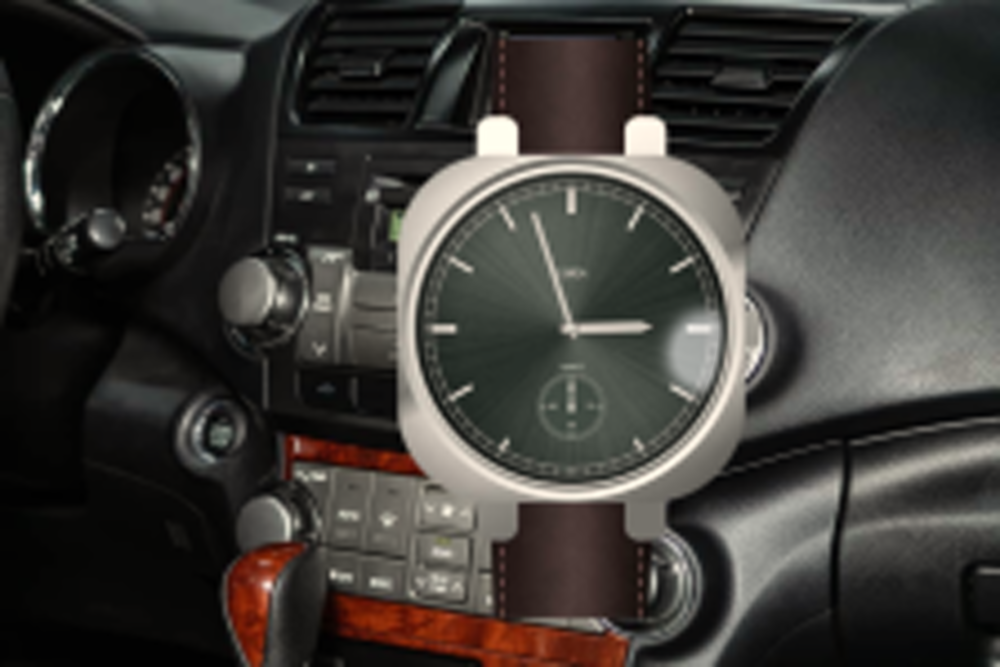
{"hour": 2, "minute": 57}
